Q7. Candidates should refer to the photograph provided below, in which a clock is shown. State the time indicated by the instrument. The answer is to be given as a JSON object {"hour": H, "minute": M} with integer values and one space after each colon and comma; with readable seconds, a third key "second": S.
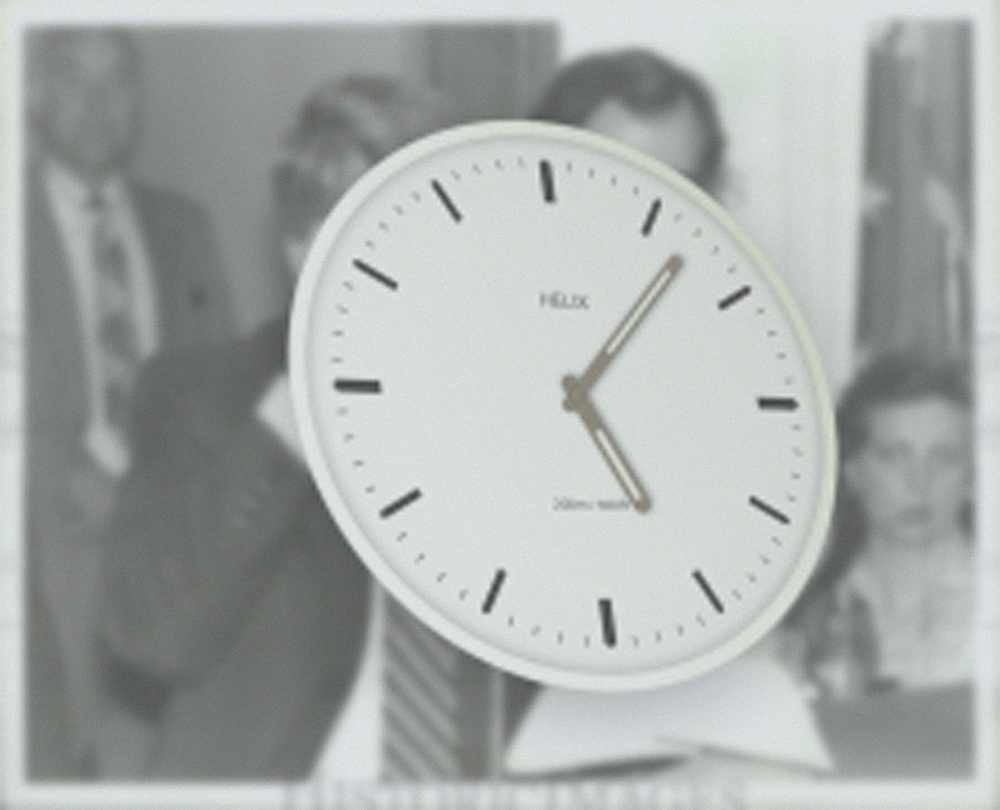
{"hour": 5, "minute": 7}
